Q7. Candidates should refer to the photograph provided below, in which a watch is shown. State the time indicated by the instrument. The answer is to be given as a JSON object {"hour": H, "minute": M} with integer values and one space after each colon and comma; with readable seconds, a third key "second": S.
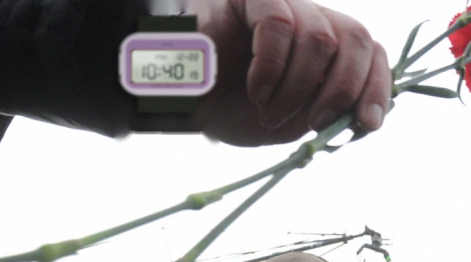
{"hour": 10, "minute": 40}
